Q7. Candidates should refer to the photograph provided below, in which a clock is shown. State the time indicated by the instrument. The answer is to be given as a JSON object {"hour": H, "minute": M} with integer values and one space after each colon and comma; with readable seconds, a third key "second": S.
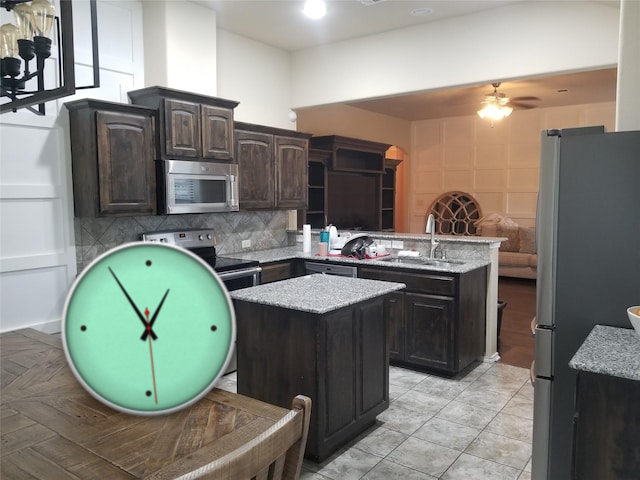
{"hour": 12, "minute": 54, "second": 29}
